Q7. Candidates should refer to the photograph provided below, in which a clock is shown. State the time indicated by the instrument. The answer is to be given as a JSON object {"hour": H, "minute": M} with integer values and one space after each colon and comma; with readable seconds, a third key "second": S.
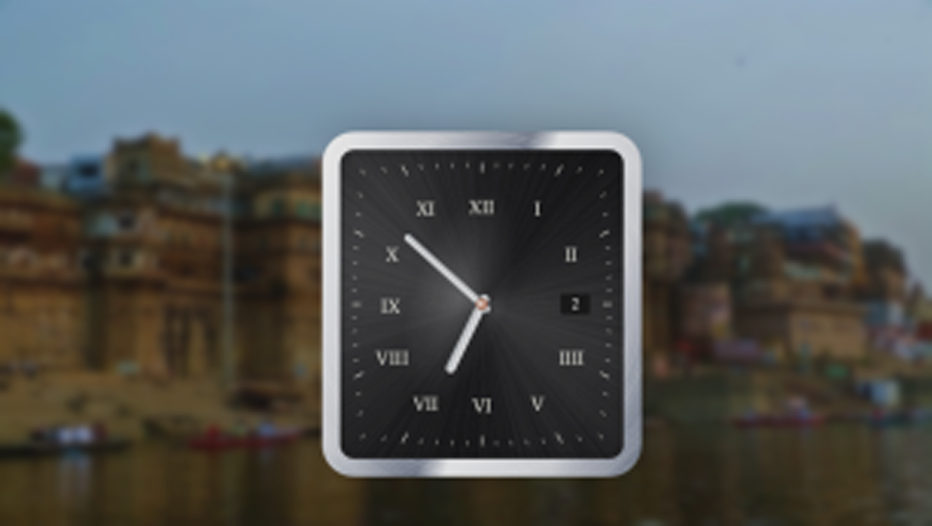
{"hour": 6, "minute": 52}
